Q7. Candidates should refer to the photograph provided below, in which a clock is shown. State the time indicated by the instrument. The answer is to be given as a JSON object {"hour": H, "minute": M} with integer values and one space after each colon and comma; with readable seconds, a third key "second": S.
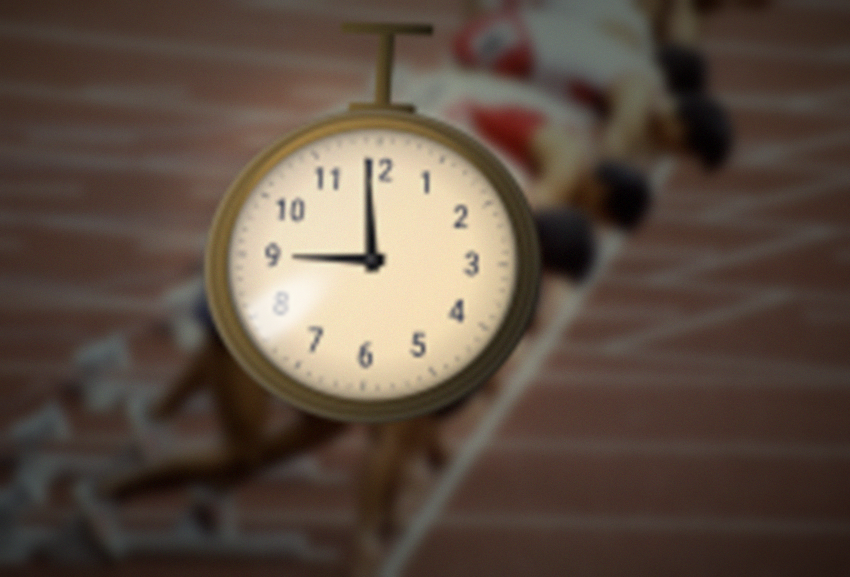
{"hour": 8, "minute": 59}
